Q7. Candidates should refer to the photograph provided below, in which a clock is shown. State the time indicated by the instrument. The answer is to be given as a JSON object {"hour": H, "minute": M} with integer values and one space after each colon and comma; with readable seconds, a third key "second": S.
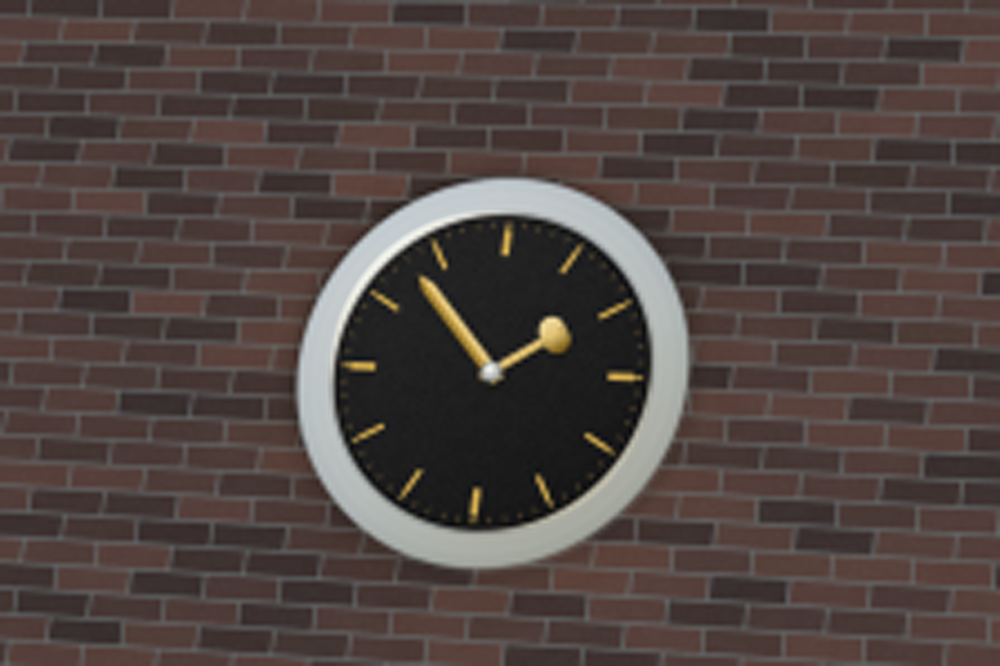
{"hour": 1, "minute": 53}
